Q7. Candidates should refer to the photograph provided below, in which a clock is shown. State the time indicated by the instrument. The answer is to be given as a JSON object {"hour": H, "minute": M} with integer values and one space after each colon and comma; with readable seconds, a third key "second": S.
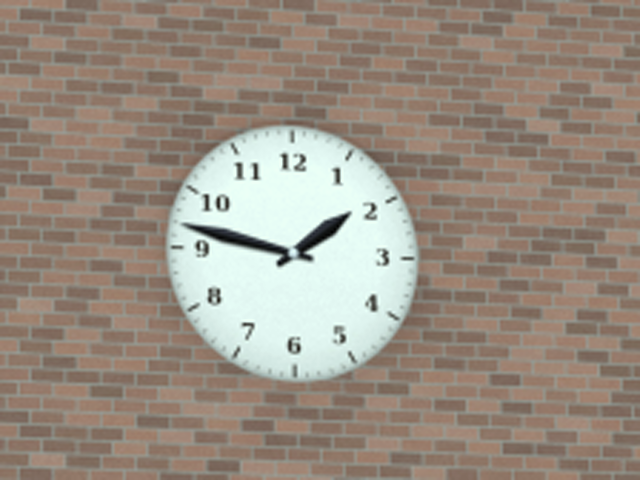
{"hour": 1, "minute": 47}
